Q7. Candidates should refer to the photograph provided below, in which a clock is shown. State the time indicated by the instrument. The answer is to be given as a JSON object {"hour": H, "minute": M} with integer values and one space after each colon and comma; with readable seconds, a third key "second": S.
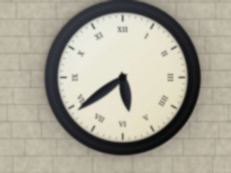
{"hour": 5, "minute": 39}
